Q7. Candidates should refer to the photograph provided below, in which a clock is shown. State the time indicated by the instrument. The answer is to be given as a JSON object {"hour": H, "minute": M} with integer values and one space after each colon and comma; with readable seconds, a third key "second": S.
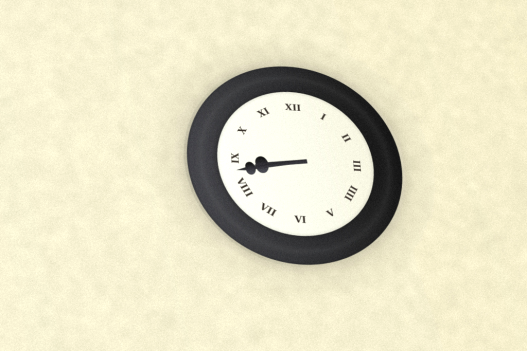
{"hour": 8, "minute": 43}
